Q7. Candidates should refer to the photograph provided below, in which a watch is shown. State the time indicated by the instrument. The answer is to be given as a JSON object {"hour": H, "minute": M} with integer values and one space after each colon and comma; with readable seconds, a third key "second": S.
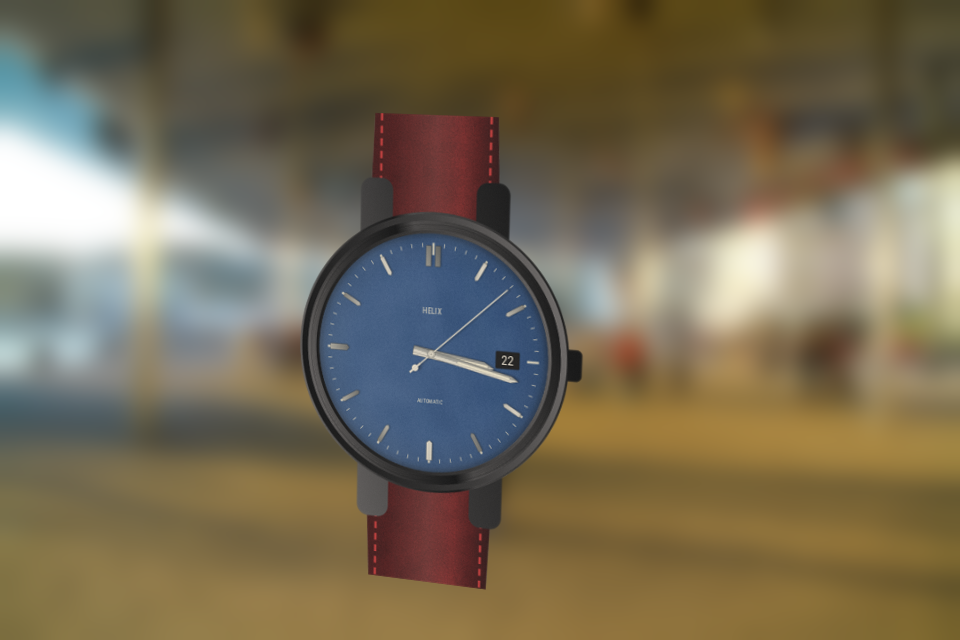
{"hour": 3, "minute": 17, "second": 8}
